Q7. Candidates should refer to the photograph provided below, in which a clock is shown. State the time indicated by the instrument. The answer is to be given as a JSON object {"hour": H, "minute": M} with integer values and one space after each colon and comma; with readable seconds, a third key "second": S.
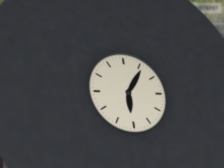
{"hour": 6, "minute": 6}
